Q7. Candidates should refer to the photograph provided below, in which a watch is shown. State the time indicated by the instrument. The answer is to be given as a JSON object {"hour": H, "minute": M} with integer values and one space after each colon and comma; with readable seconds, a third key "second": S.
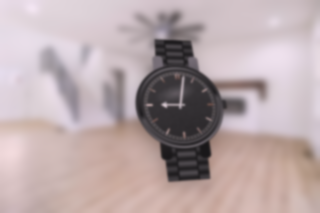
{"hour": 9, "minute": 2}
